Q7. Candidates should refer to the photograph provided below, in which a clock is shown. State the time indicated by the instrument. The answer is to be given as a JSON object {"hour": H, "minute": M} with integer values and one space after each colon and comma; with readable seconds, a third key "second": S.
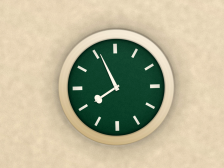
{"hour": 7, "minute": 56}
